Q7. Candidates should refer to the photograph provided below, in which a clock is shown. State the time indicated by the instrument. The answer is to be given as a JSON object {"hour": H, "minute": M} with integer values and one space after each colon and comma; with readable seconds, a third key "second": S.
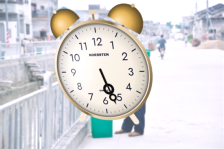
{"hour": 5, "minute": 27}
